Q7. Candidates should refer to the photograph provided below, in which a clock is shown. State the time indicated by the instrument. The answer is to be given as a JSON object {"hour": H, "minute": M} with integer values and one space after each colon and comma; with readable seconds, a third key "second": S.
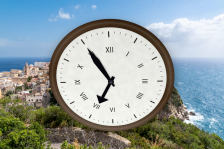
{"hour": 6, "minute": 55}
